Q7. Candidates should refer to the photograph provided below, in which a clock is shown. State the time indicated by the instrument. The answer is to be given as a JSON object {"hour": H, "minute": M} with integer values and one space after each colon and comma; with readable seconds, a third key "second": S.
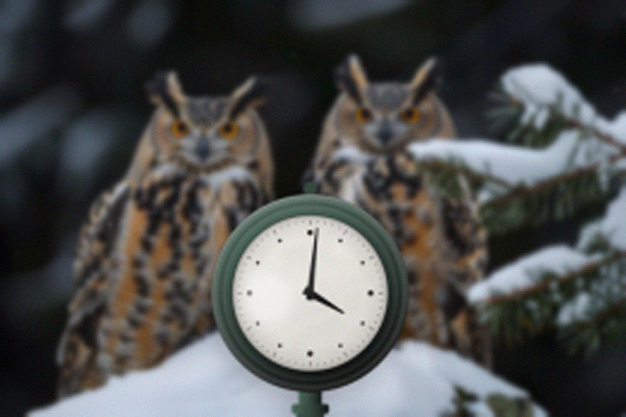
{"hour": 4, "minute": 1}
